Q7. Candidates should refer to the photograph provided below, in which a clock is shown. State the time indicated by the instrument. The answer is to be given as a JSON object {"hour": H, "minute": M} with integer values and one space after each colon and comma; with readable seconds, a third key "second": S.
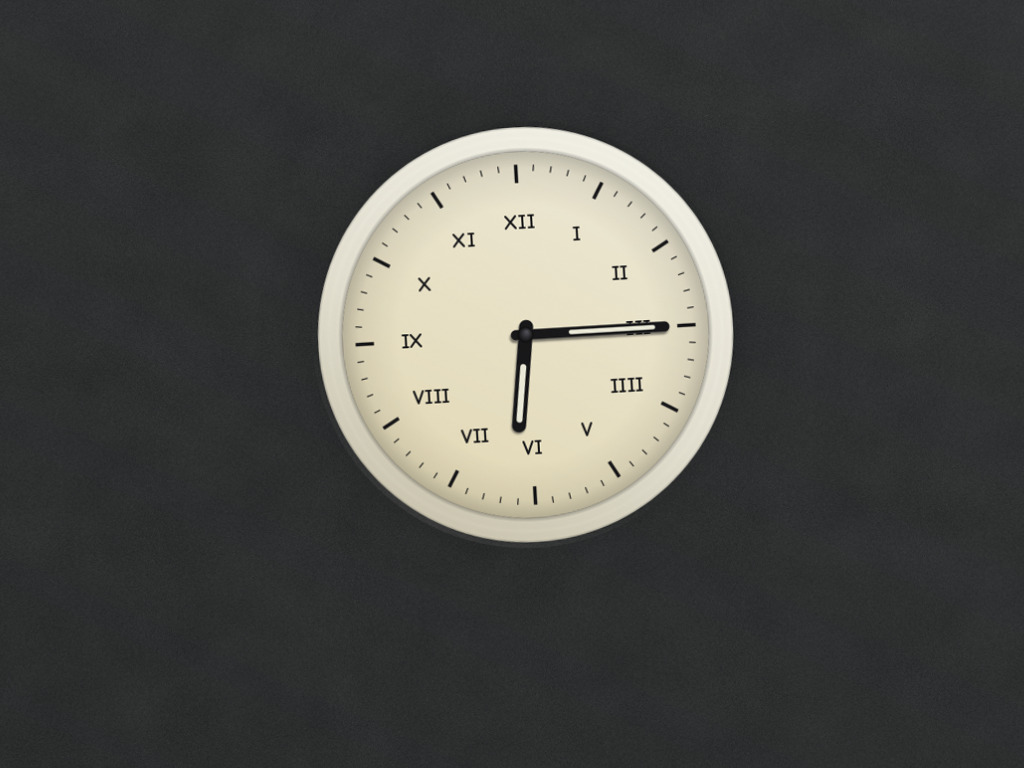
{"hour": 6, "minute": 15}
